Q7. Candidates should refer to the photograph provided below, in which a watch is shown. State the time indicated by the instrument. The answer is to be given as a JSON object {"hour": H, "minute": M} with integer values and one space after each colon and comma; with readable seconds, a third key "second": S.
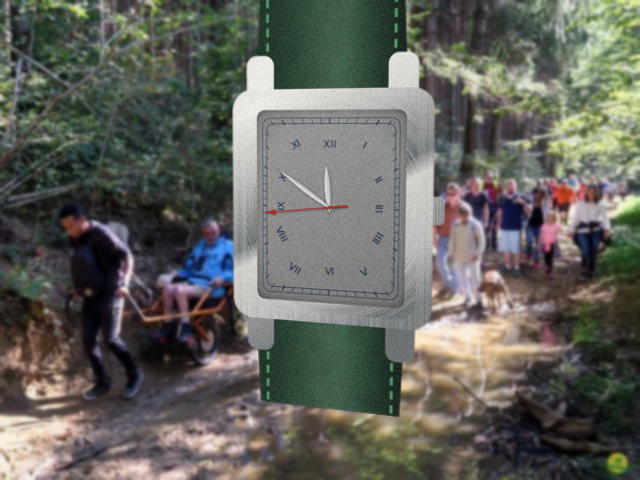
{"hour": 11, "minute": 50, "second": 44}
